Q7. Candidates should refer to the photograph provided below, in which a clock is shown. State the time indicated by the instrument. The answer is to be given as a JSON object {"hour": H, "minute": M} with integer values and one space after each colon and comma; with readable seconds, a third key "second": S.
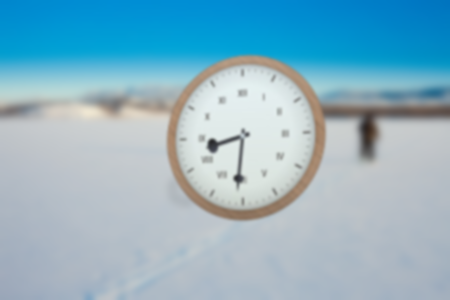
{"hour": 8, "minute": 31}
